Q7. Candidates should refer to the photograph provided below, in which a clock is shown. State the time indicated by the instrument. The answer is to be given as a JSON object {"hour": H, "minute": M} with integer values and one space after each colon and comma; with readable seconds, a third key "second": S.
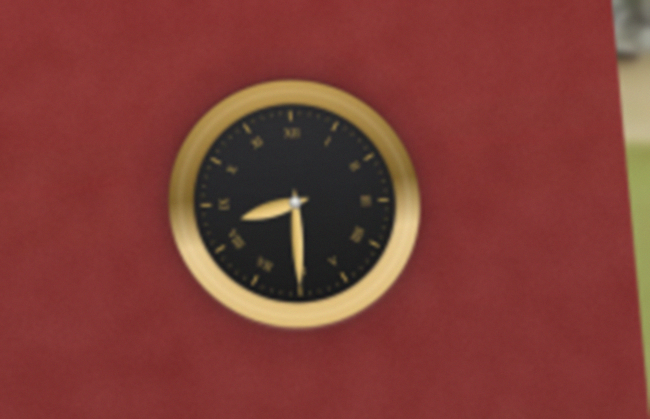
{"hour": 8, "minute": 30}
